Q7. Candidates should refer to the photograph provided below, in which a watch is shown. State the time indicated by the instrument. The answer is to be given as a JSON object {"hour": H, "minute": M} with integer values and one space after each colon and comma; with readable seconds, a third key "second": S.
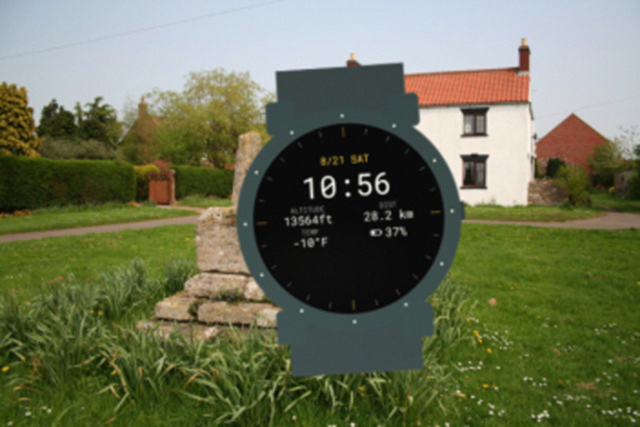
{"hour": 10, "minute": 56}
